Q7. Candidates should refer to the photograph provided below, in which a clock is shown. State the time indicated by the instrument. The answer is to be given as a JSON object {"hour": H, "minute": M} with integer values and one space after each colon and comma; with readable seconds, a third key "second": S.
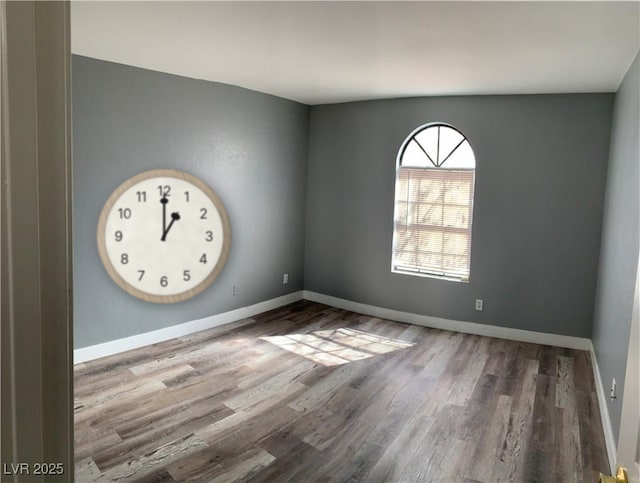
{"hour": 1, "minute": 0}
